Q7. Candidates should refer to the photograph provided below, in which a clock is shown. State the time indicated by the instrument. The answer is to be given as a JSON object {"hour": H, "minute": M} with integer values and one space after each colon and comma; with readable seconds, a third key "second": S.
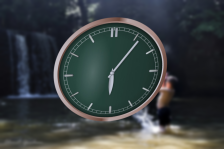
{"hour": 6, "minute": 6}
